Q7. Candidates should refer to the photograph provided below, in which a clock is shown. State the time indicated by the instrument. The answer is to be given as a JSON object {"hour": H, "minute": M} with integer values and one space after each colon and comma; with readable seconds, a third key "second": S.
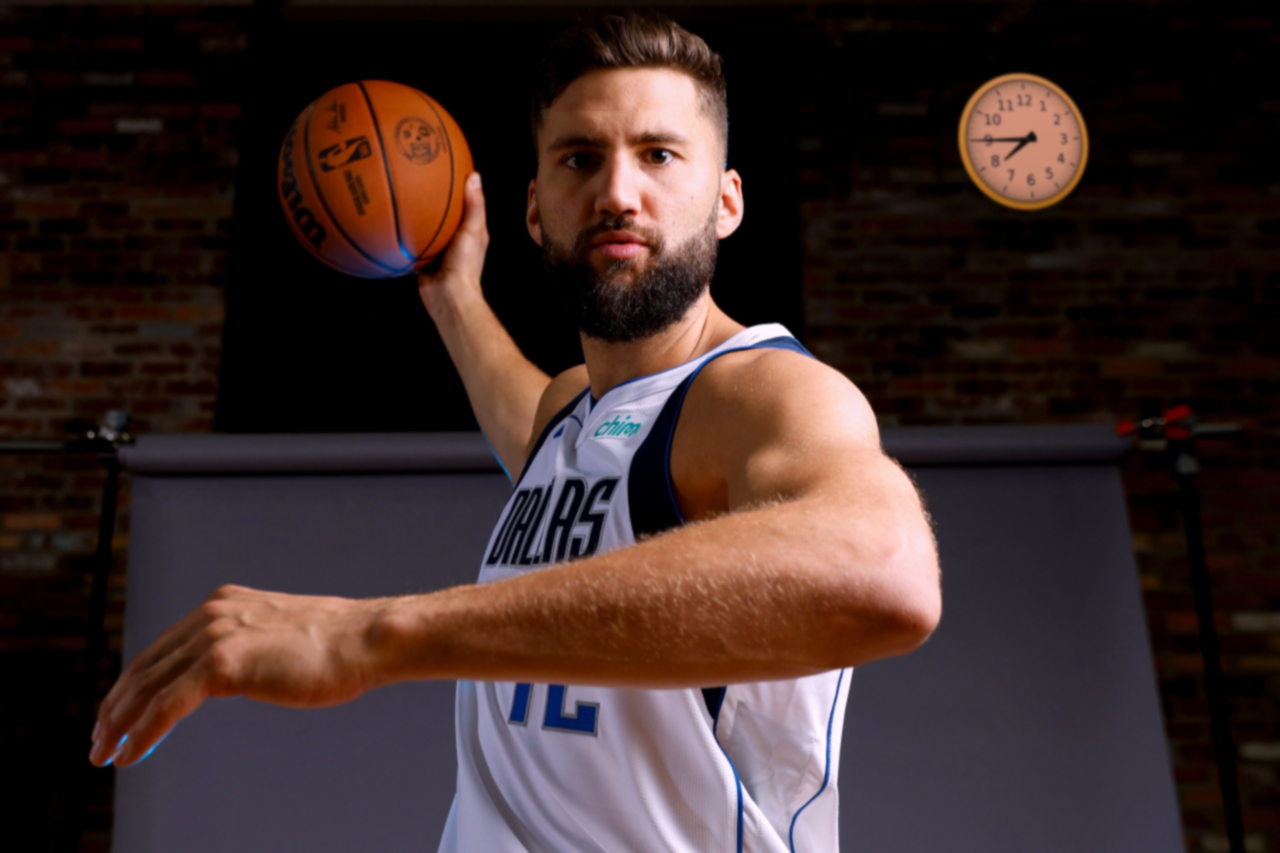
{"hour": 7, "minute": 45}
